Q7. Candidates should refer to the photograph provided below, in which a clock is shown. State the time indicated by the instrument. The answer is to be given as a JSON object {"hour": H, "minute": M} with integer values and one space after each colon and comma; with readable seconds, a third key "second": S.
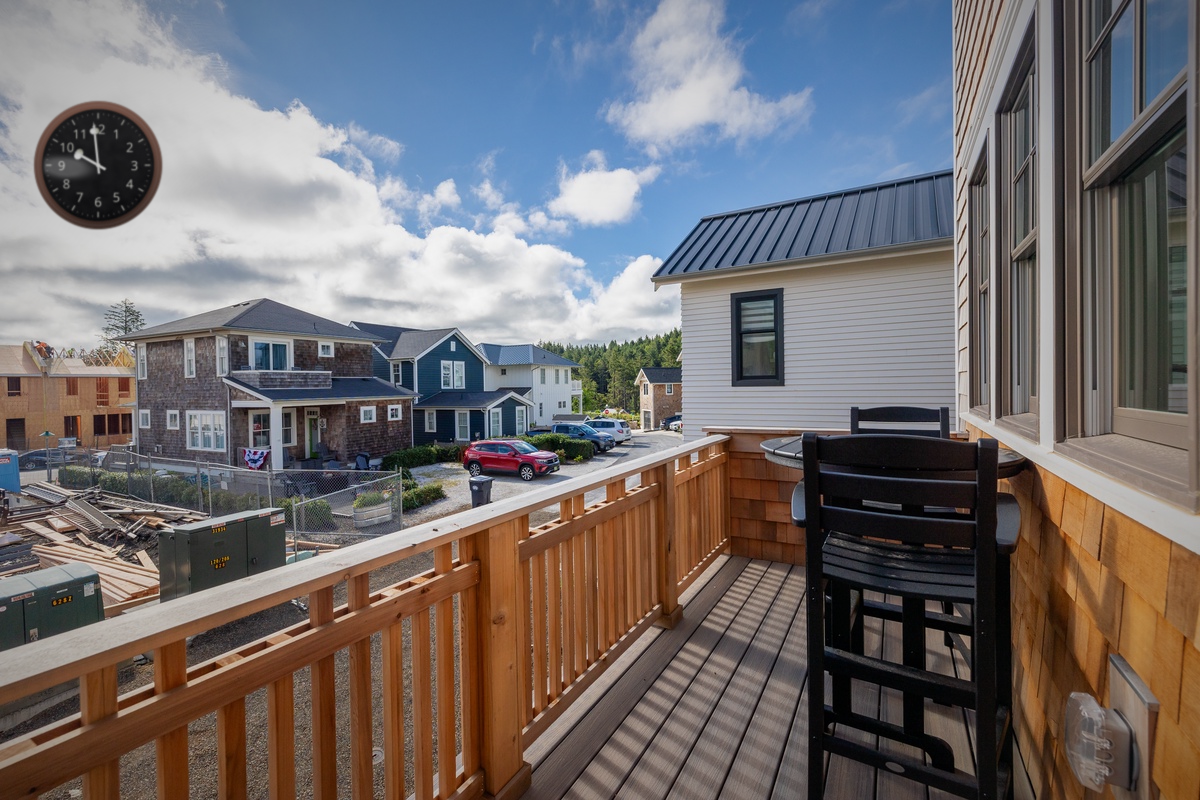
{"hour": 9, "minute": 59}
